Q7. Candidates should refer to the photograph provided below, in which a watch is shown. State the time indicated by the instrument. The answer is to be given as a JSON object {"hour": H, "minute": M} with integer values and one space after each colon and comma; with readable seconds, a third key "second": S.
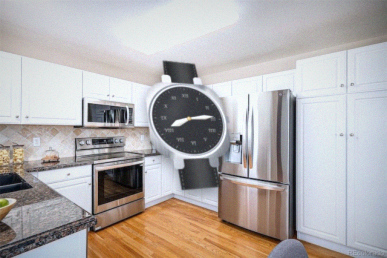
{"hour": 8, "minute": 14}
